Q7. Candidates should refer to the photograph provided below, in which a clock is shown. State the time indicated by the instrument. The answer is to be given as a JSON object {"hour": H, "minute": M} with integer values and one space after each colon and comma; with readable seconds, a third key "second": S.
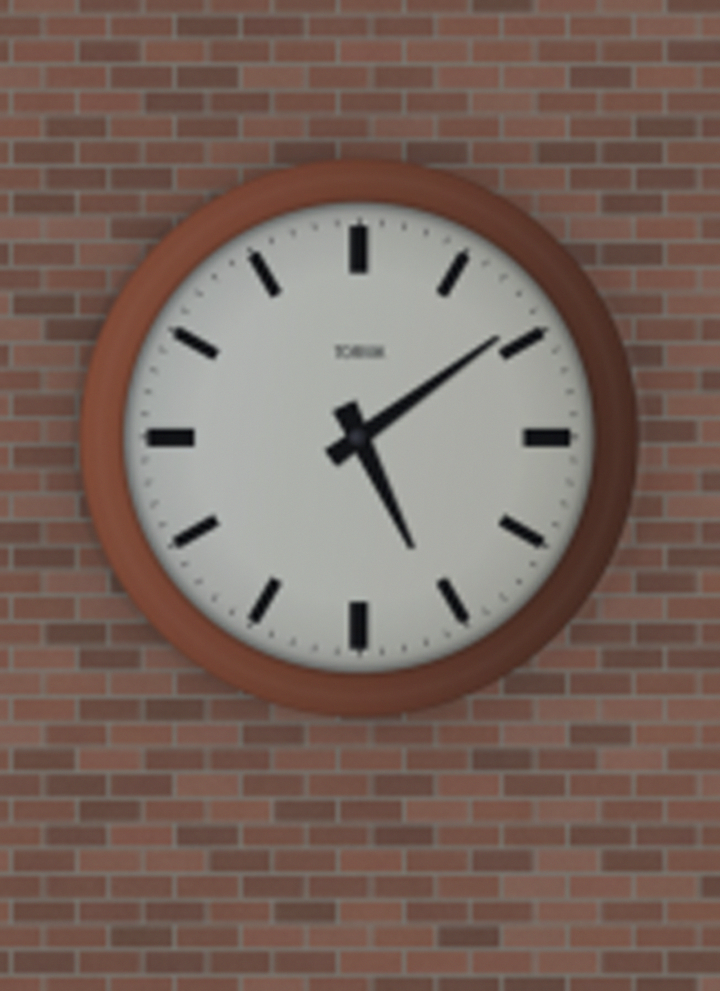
{"hour": 5, "minute": 9}
